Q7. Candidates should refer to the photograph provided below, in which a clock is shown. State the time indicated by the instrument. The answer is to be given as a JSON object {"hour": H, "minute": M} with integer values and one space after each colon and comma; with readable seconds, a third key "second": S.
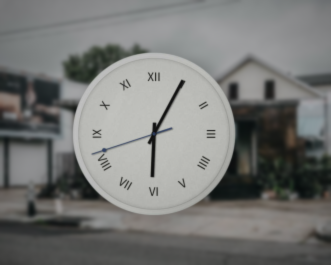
{"hour": 6, "minute": 4, "second": 42}
